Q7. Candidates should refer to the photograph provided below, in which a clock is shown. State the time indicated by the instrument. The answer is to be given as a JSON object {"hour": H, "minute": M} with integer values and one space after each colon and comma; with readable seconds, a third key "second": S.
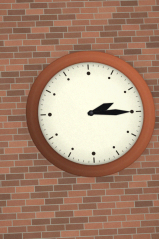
{"hour": 2, "minute": 15}
